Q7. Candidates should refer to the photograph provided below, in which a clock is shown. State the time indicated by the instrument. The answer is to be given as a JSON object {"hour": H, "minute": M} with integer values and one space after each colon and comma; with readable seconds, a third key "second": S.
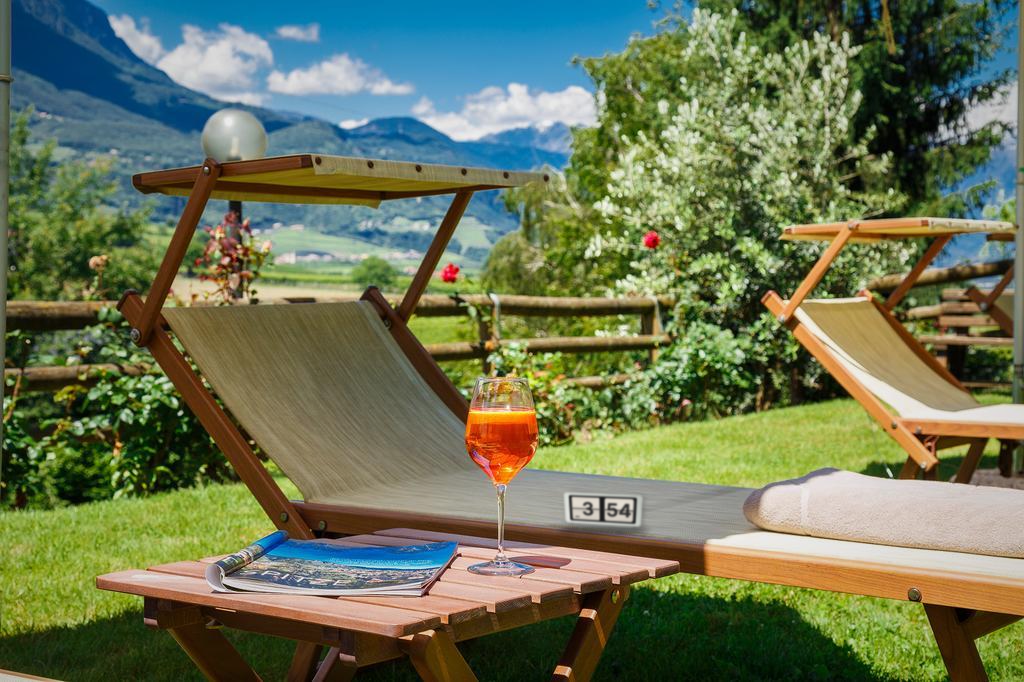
{"hour": 3, "minute": 54}
